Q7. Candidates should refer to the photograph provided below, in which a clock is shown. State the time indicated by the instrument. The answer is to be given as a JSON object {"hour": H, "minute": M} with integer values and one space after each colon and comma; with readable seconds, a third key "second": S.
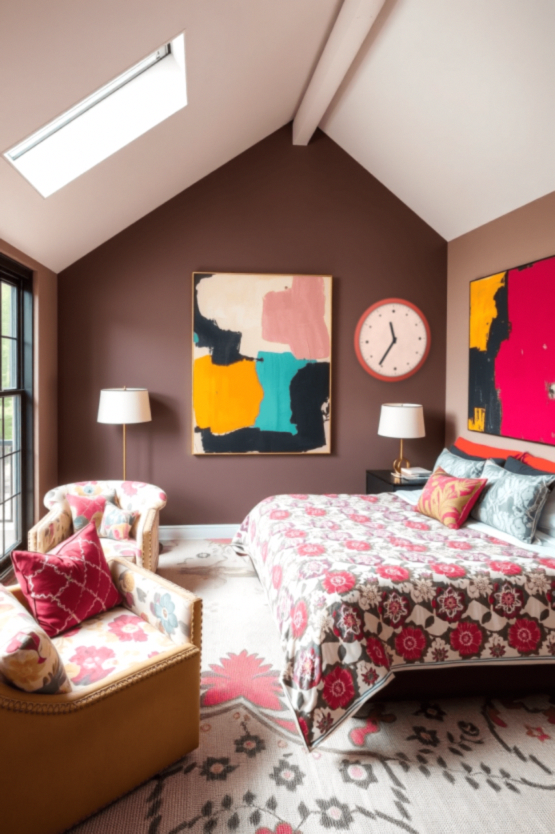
{"hour": 11, "minute": 36}
